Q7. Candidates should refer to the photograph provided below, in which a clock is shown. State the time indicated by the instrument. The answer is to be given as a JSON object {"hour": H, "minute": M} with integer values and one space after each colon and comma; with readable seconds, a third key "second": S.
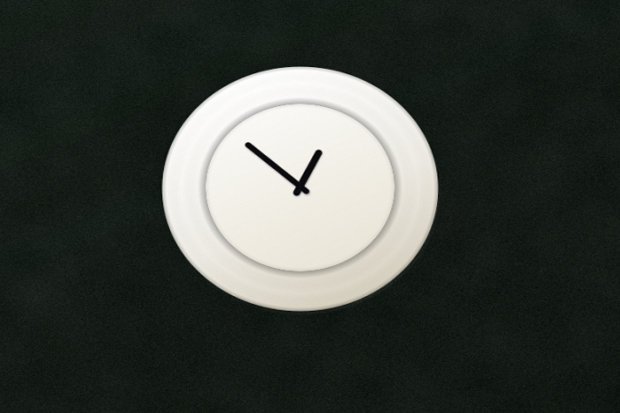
{"hour": 12, "minute": 52}
